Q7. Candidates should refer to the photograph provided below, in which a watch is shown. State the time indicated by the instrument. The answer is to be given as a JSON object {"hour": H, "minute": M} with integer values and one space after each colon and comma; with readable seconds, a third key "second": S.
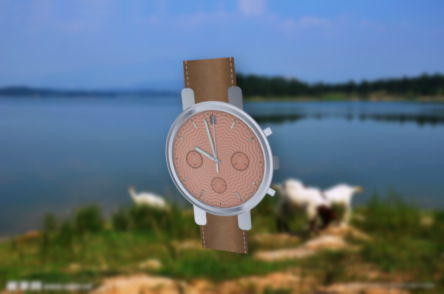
{"hour": 9, "minute": 58}
